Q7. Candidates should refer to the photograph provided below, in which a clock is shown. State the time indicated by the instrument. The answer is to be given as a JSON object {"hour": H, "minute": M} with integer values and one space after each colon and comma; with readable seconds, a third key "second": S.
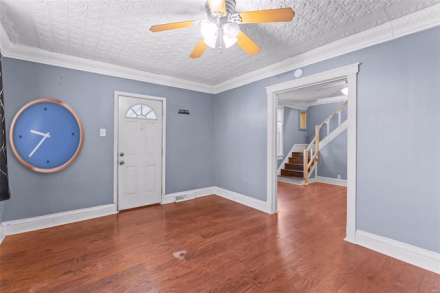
{"hour": 9, "minute": 37}
